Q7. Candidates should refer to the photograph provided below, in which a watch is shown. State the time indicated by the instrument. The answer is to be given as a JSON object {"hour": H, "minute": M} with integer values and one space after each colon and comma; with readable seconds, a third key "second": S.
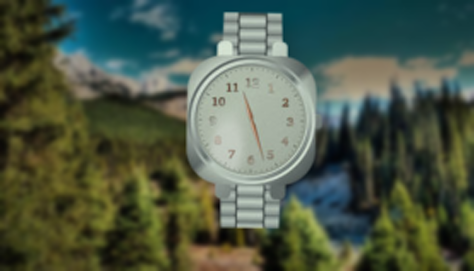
{"hour": 11, "minute": 27}
